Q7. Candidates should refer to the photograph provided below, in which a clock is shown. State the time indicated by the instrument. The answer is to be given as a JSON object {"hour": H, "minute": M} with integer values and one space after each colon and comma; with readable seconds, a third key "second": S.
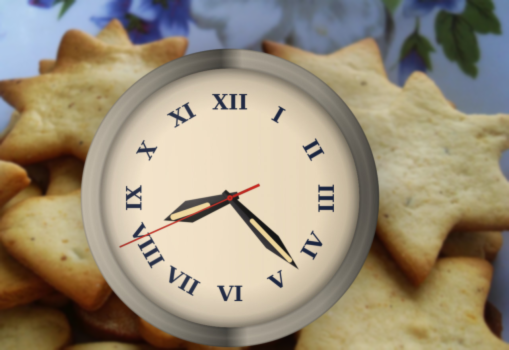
{"hour": 8, "minute": 22, "second": 41}
